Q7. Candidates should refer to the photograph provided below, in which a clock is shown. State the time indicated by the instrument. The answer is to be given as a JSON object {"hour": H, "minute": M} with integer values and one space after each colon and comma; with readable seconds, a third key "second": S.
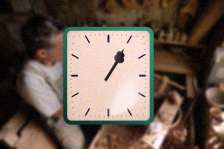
{"hour": 1, "minute": 5}
